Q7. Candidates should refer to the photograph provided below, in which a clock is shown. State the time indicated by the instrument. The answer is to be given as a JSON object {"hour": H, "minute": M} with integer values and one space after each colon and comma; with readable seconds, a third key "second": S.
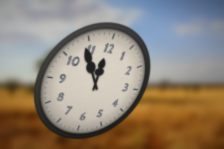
{"hour": 11, "minute": 54}
